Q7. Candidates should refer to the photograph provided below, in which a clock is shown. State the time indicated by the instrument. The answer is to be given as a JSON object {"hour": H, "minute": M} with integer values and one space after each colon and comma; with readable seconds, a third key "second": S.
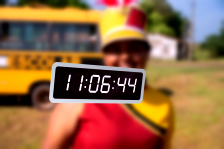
{"hour": 11, "minute": 6, "second": 44}
